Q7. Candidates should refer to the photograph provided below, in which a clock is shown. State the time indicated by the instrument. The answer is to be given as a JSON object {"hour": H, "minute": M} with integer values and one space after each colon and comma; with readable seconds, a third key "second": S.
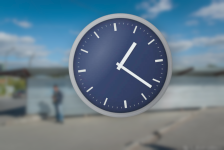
{"hour": 1, "minute": 22}
